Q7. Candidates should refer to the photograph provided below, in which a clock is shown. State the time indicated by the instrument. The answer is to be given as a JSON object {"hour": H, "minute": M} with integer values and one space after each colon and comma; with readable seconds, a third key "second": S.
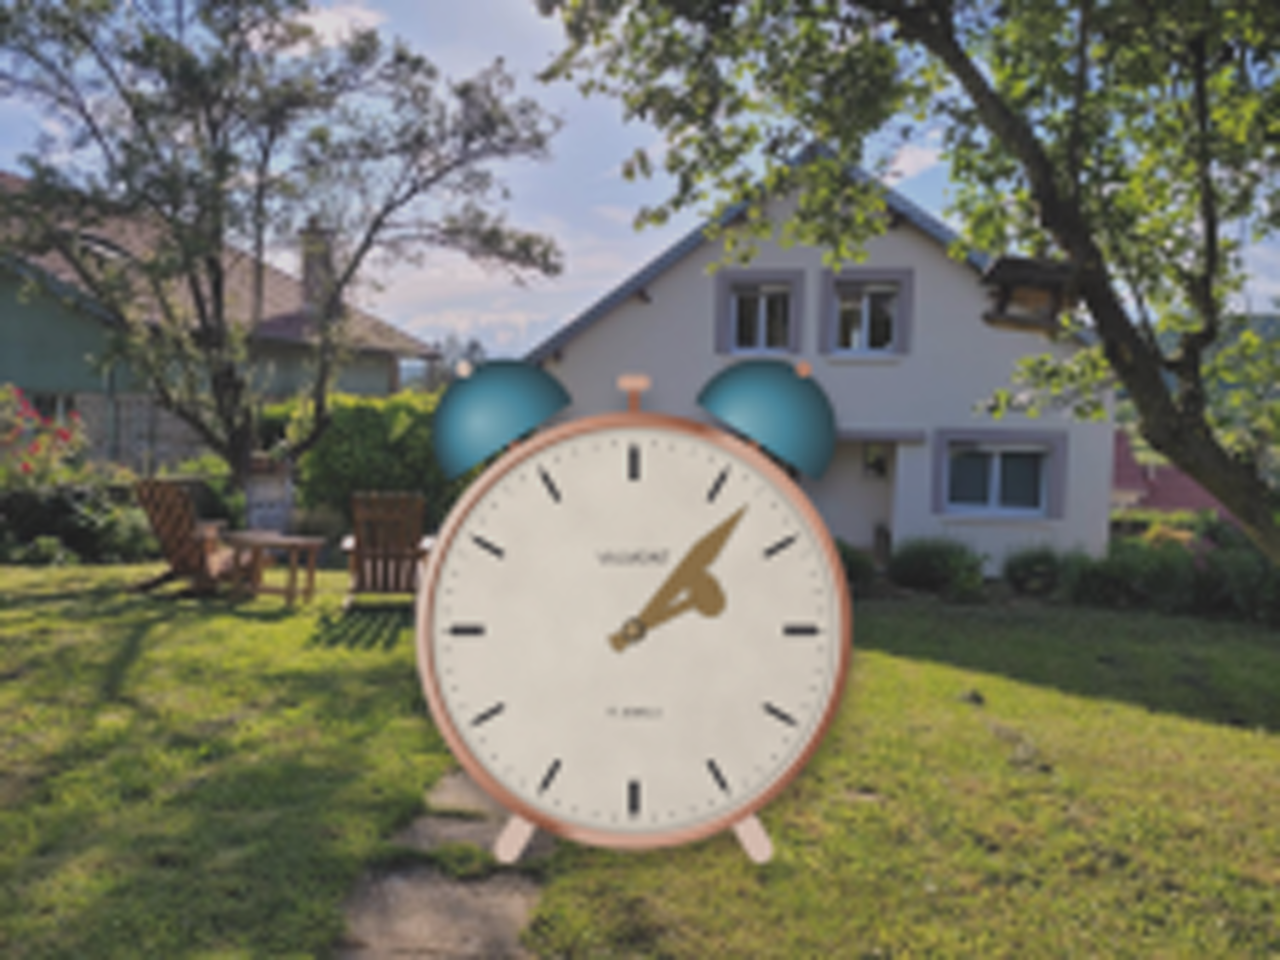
{"hour": 2, "minute": 7}
